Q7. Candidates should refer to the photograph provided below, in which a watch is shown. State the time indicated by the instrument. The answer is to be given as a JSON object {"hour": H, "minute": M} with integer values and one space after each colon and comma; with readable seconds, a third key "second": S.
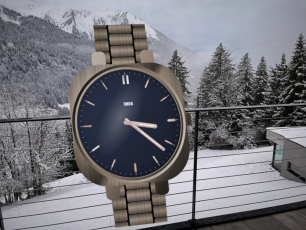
{"hour": 3, "minute": 22}
